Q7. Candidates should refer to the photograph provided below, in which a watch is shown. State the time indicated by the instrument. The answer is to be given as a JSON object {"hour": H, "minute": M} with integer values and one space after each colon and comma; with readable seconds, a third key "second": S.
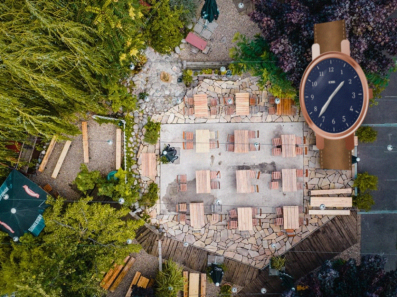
{"hour": 1, "minute": 37}
